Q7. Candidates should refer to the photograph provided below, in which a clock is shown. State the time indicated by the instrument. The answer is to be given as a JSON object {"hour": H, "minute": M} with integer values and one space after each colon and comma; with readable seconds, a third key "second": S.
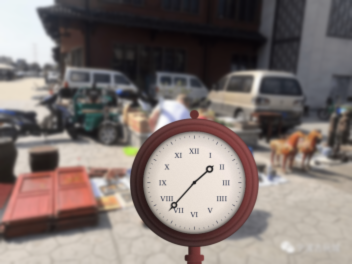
{"hour": 1, "minute": 37}
